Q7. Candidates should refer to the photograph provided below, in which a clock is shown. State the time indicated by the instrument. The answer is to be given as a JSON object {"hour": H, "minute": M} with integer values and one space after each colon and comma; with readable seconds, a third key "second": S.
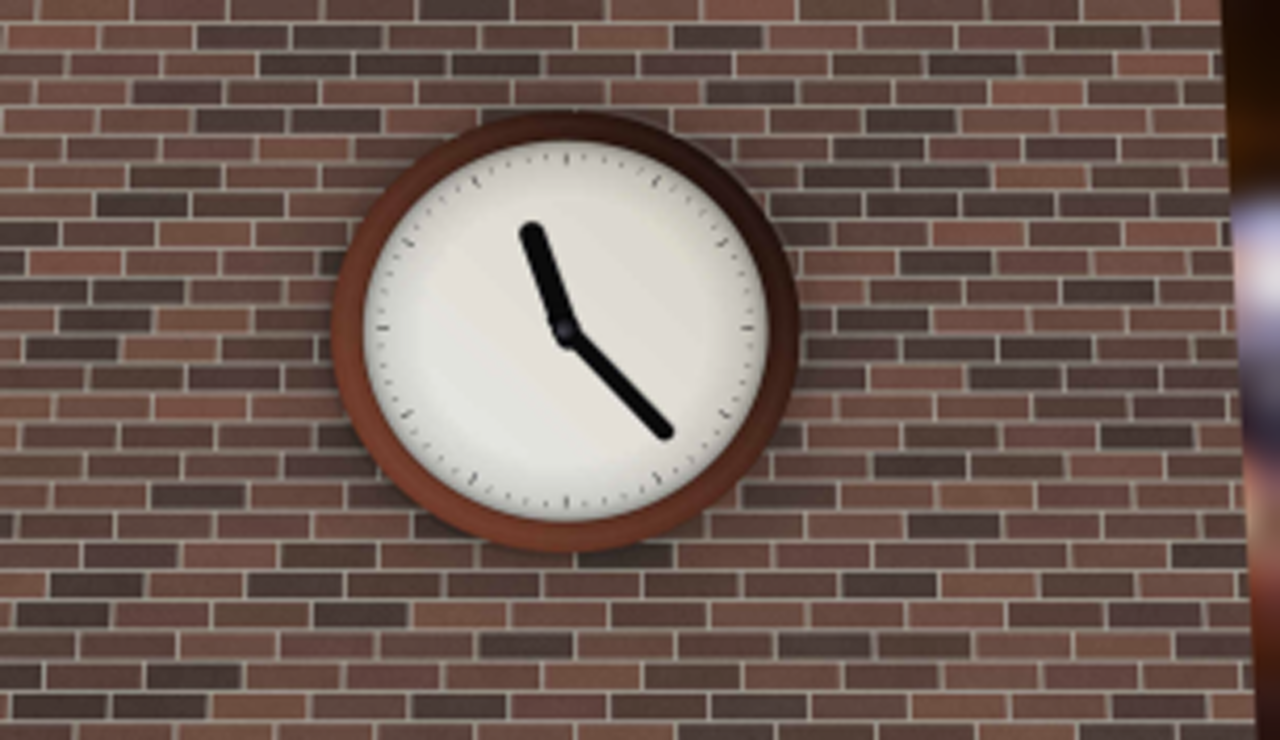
{"hour": 11, "minute": 23}
